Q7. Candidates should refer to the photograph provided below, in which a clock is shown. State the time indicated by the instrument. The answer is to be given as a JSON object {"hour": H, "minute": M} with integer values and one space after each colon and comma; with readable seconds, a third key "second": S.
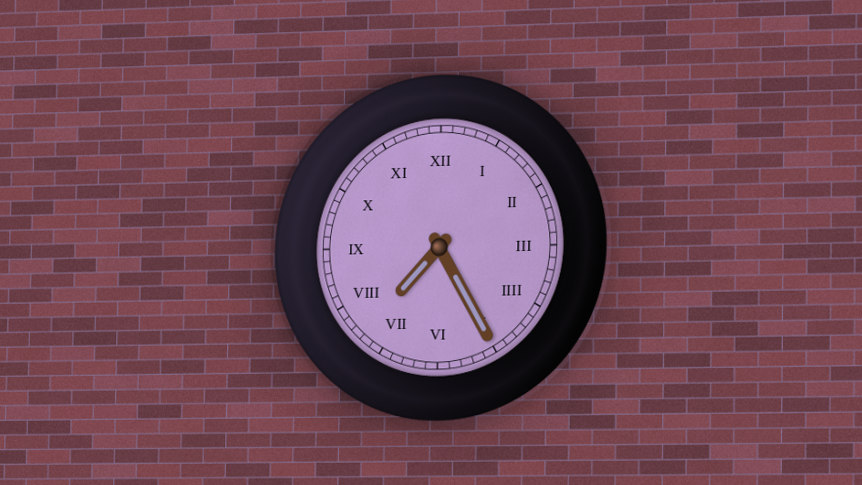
{"hour": 7, "minute": 25}
